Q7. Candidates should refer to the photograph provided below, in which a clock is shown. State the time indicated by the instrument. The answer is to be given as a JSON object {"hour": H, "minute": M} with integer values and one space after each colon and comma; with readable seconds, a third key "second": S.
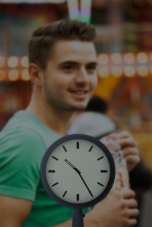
{"hour": 10, "minute": 25}
